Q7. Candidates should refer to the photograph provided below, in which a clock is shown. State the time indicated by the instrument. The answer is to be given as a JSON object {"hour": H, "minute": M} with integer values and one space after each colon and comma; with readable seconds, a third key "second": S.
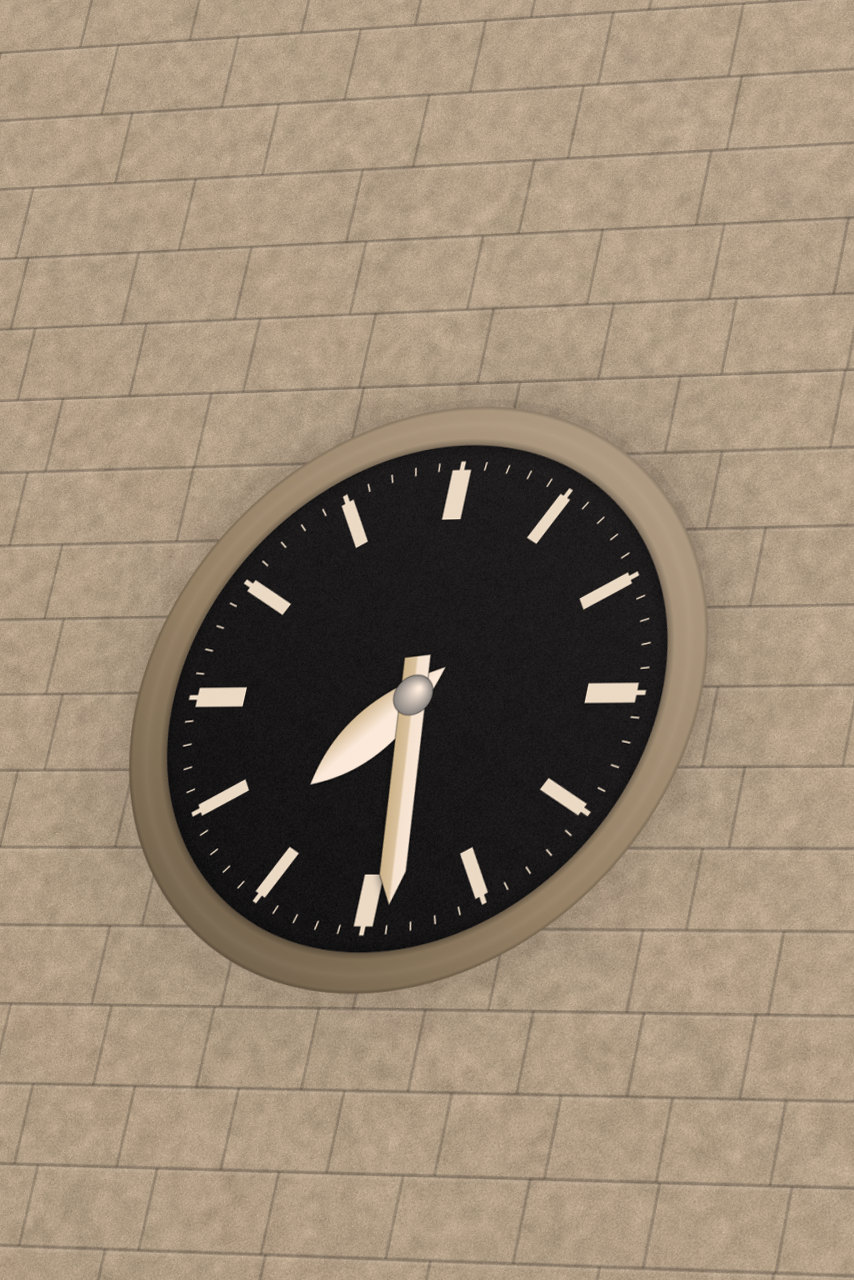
{"hour": 7, "minute": 29}
